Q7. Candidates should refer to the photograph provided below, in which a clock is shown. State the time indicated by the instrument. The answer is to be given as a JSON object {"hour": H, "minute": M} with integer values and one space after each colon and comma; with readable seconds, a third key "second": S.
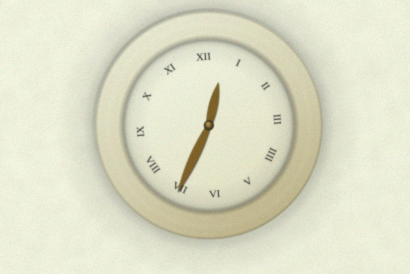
{"hour": 12, "minute": 35}
